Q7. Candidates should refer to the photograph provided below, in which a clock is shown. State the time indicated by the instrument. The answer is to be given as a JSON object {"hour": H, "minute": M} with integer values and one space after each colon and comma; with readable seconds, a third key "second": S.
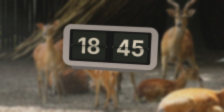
{"hour": 18, "minute": 45}
